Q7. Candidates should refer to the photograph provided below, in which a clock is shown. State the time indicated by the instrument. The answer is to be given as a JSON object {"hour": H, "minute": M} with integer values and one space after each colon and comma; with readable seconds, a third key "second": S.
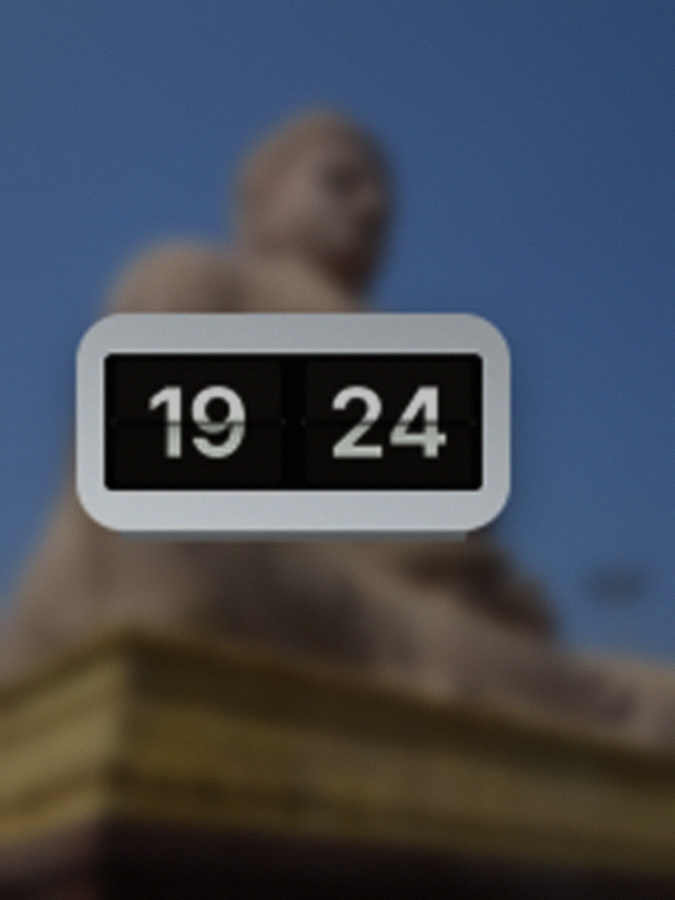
{"hour": 19, "minute": 24}
